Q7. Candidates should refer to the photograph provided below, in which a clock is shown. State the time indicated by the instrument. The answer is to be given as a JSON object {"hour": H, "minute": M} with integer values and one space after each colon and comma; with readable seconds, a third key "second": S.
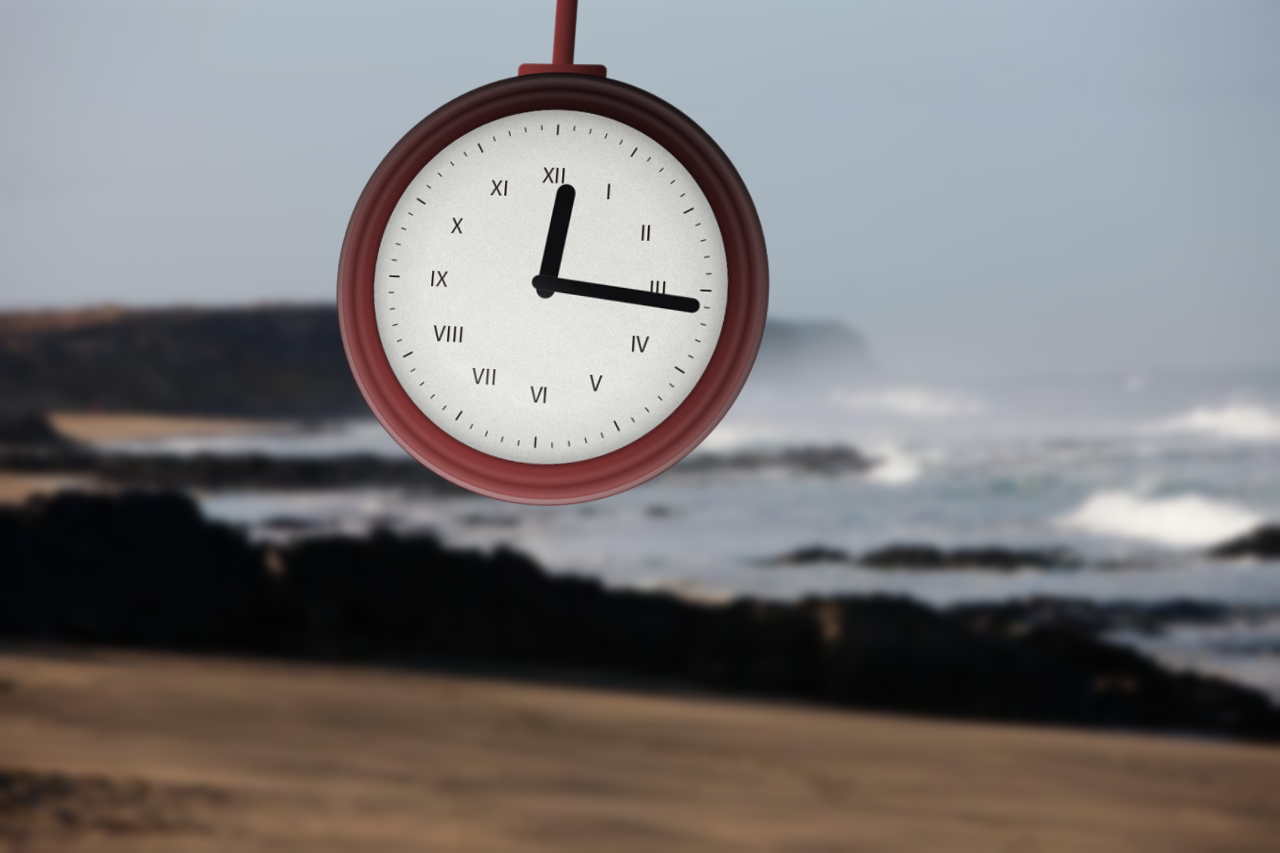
{"hour": 12, "minute": 16}
